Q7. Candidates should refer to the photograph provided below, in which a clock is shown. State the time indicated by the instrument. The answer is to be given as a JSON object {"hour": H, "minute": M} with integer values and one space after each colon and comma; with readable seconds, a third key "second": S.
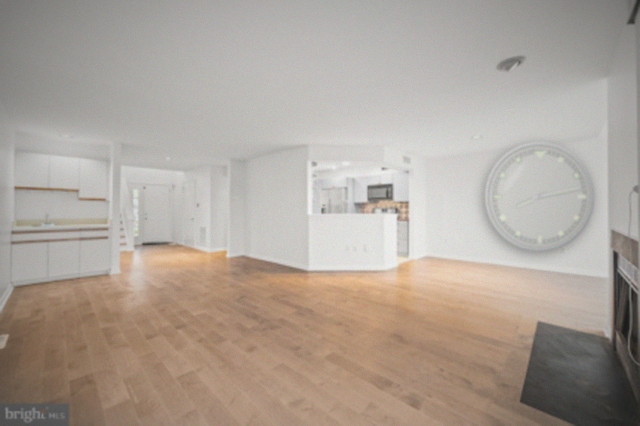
{"hour": 8, "minute": 13}
